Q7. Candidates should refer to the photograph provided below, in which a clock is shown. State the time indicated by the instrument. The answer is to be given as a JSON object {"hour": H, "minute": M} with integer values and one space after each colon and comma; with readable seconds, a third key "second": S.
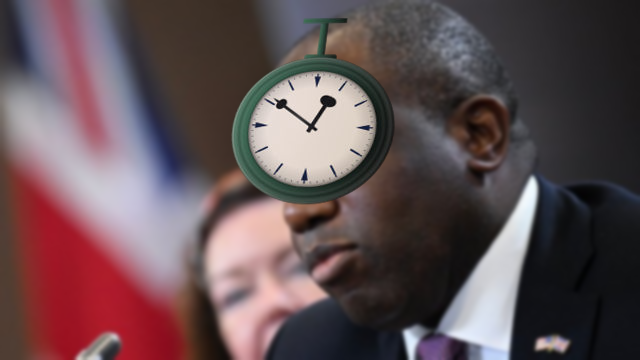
{"hour": 12, "minute": 51}
